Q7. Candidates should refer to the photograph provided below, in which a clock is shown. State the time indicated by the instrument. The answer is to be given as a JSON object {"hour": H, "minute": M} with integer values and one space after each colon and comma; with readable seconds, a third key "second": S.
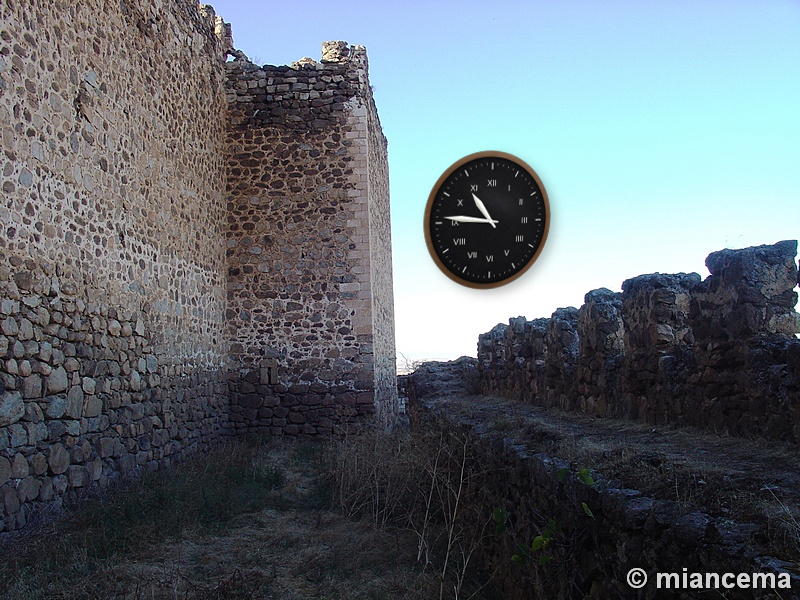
{"hour": 10, "minute": 46}
